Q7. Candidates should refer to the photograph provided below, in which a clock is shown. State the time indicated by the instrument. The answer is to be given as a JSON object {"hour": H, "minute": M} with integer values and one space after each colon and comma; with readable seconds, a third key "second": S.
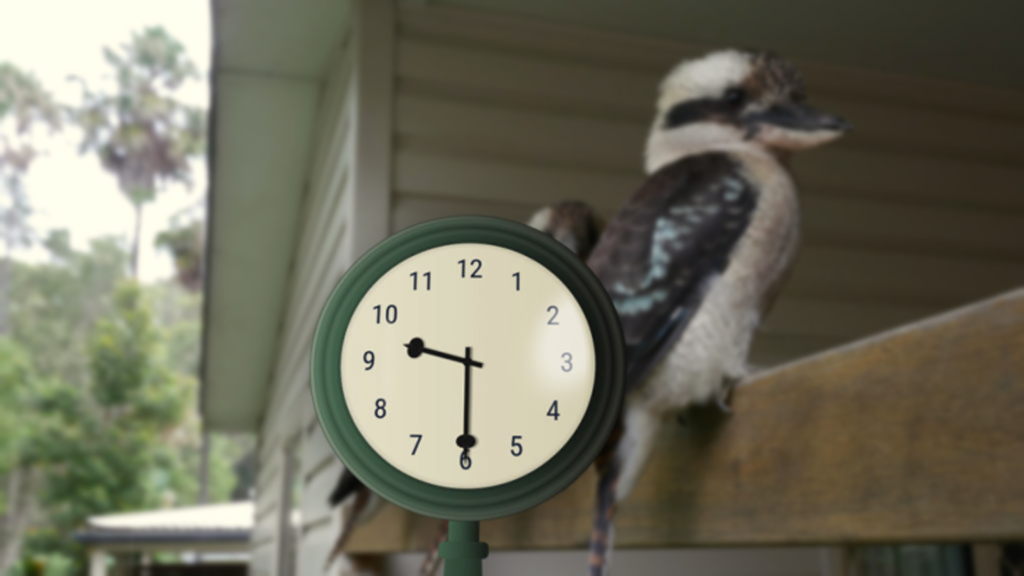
{"hour": 9, "minute": 30}
